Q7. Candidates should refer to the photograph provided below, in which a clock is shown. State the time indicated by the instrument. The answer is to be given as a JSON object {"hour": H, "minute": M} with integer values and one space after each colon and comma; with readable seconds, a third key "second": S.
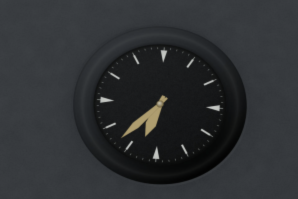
{"hour": 6, "minute": 37}
